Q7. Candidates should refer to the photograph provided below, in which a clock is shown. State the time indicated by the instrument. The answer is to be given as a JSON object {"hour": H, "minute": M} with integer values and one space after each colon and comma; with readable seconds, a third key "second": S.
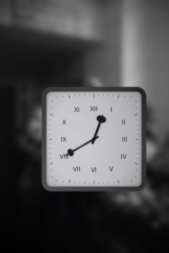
{"hour": 12, "minute": 40}
